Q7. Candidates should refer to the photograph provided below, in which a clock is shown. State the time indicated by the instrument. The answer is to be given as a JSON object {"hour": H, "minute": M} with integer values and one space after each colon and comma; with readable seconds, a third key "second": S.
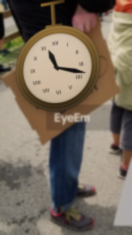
{"hour": 11, "minute": 18}
